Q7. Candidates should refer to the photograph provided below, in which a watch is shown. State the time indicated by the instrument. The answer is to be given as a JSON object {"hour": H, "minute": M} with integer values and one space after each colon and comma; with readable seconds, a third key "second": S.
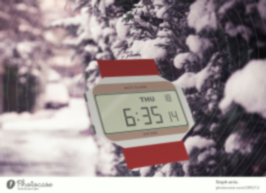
{"hour": 6, "minute": 35, "second": 14}
